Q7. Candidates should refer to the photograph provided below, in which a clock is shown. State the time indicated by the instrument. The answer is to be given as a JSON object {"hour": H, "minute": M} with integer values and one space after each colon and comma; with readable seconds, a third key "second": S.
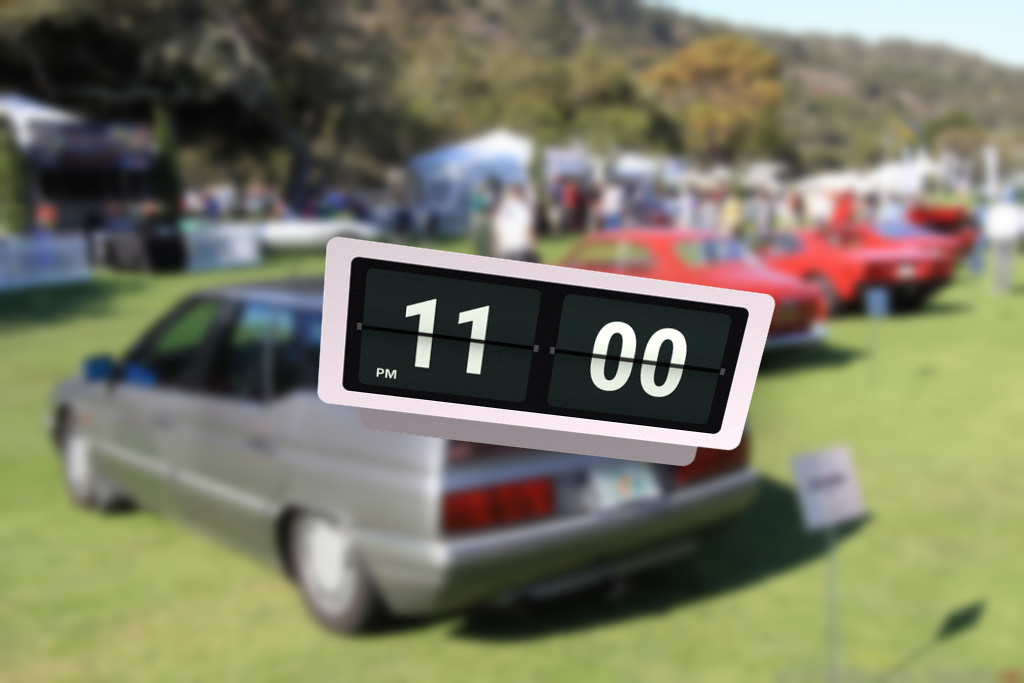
{"hour": 11, "minute": 0}
